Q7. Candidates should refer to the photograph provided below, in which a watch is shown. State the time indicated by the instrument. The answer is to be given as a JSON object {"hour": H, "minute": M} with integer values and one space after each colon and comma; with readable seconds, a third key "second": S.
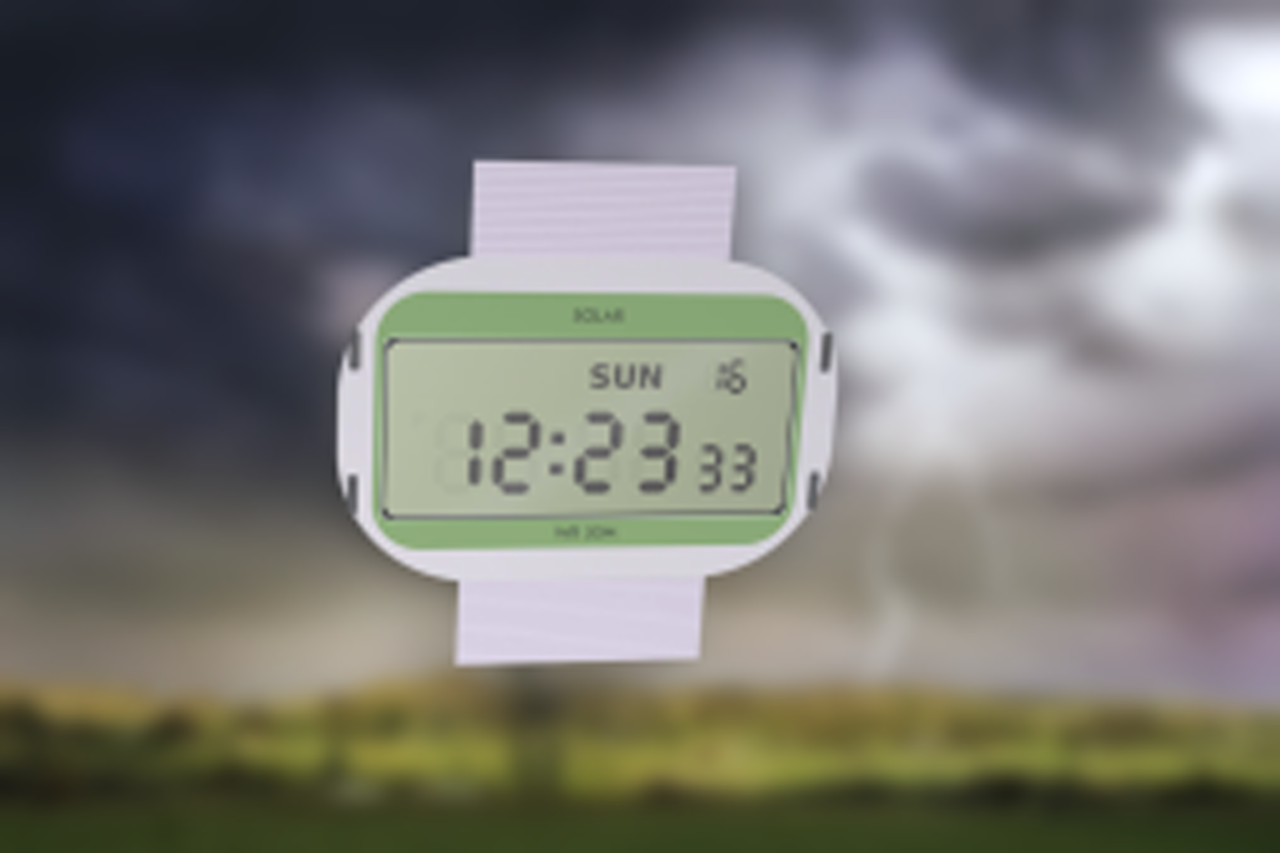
{"hour": 12, "minute": 23, "second": 33}
